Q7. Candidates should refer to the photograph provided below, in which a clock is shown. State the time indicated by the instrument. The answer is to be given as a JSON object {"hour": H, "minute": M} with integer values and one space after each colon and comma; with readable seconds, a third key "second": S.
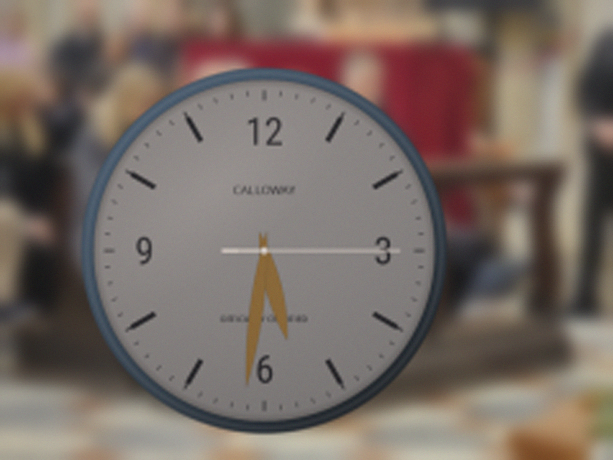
{"hour": 5, "minute": 31, "second": 15}
